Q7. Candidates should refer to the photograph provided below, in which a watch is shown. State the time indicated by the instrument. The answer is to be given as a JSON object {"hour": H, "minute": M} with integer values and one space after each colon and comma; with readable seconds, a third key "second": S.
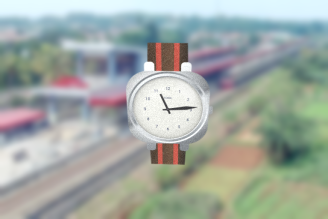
{"hour": 11, "minute": 14}
